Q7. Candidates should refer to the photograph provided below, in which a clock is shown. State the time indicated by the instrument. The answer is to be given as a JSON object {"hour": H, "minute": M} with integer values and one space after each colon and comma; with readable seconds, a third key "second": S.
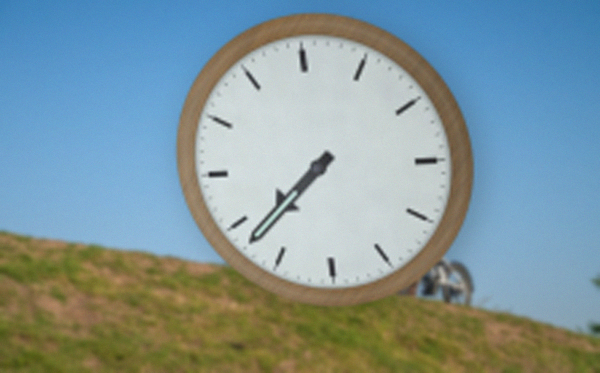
{"hour": 7, "minute": 38}
